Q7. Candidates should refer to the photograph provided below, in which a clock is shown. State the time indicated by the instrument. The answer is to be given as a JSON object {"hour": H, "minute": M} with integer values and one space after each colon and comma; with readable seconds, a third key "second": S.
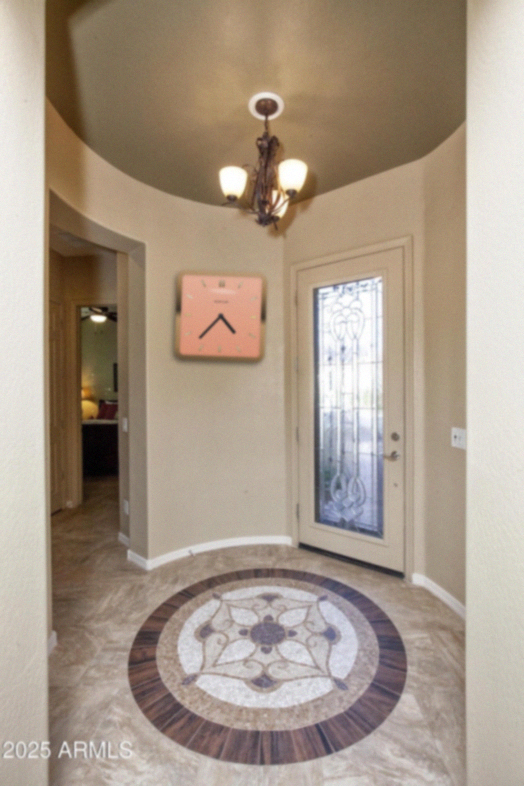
{"hour": 4, "minute": 37}
